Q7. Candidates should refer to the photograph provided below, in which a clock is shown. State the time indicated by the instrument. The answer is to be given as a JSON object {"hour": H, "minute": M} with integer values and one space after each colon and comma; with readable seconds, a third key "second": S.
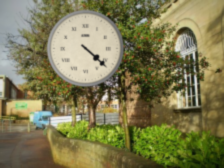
{"hour": 4, "minute": 22}
